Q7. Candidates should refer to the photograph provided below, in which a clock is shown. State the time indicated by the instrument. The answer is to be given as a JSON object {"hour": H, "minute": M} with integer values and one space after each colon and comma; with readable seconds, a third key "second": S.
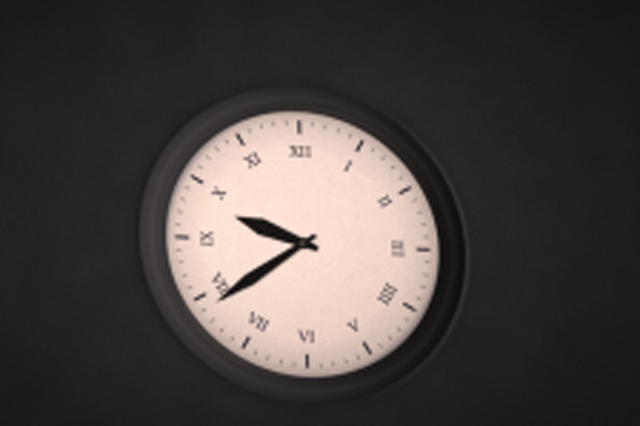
{"hour": 9, "minute": 39}
